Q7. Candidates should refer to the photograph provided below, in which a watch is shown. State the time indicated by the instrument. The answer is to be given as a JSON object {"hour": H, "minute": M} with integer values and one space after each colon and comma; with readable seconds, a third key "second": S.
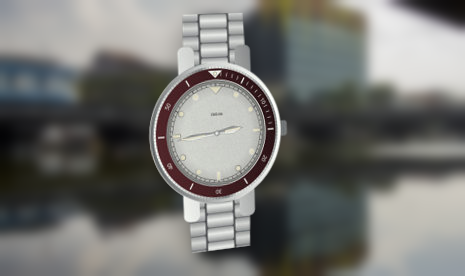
{"hour": 2, "minute": 44}
